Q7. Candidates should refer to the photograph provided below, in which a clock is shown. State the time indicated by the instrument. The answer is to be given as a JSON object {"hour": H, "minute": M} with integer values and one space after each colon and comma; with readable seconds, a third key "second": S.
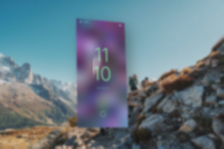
{"hour": 11, "minute": 10}
